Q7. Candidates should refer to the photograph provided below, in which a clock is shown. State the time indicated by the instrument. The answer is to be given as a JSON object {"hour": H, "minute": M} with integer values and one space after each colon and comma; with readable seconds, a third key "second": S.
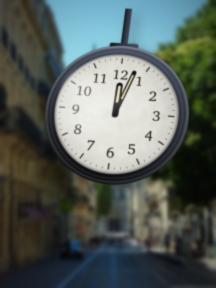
{"hour": 12, "minute": 3}
